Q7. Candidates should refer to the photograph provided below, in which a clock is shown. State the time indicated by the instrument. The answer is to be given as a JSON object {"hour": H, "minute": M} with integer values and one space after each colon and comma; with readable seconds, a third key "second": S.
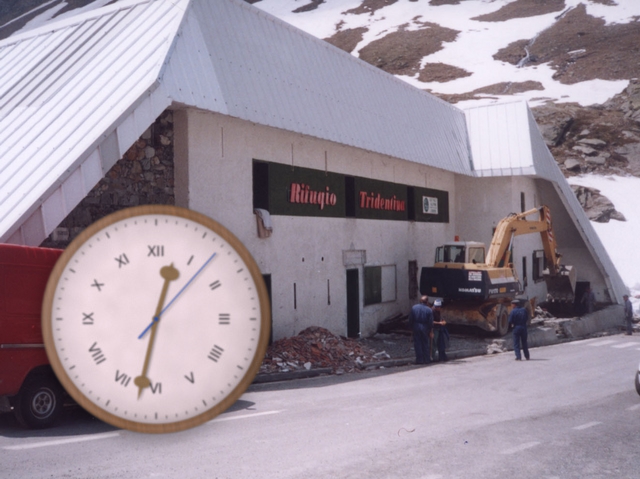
{"hour": 12, "minute": 32, "second": 7}
